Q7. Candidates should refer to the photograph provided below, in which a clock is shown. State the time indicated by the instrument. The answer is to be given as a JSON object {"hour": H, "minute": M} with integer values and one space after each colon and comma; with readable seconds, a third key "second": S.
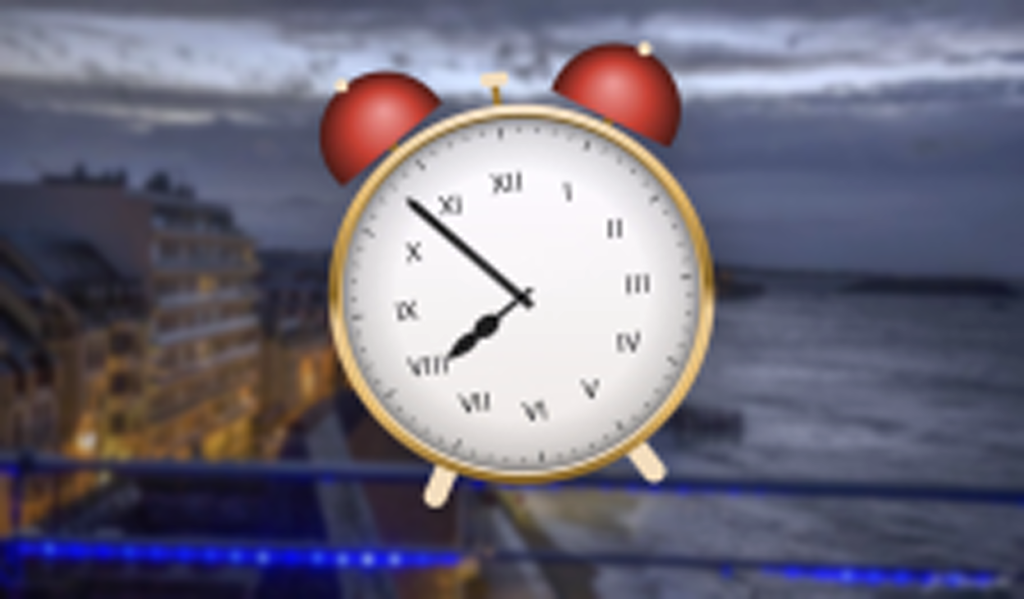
{"hour": 7, "minute": 53}
